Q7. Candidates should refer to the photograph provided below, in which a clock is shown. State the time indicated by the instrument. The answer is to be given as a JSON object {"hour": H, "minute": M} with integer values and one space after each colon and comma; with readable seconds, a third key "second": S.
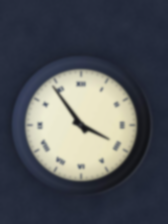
{"hour": 3, "minute": 54}
